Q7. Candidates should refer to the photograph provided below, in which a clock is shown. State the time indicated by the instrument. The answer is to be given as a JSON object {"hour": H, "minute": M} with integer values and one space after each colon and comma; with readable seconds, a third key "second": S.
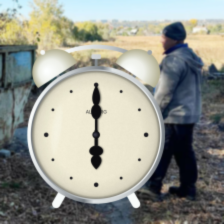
{"hour": 6, "minute": 0}
